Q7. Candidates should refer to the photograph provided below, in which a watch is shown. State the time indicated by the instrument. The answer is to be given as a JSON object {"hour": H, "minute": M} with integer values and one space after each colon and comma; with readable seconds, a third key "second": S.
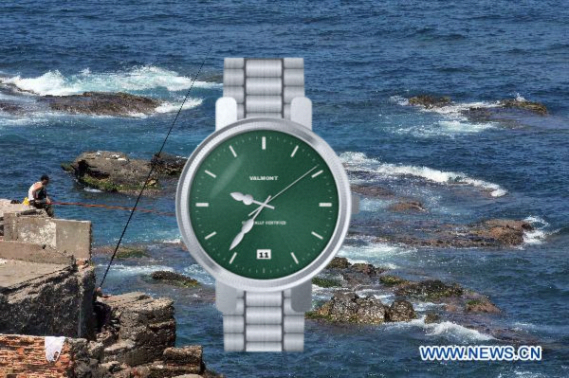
{"hour": 9, "minute": 36, "second": 9}
